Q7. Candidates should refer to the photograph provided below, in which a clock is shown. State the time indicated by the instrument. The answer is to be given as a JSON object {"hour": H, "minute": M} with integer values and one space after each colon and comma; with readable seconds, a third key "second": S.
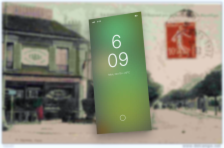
{"hour": 6, "minute": 9}
